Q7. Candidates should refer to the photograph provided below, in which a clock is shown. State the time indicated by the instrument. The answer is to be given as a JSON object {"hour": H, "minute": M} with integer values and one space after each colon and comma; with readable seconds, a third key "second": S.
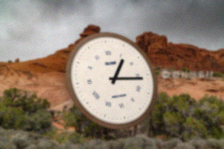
{"hour": 1, "minute": 16}
